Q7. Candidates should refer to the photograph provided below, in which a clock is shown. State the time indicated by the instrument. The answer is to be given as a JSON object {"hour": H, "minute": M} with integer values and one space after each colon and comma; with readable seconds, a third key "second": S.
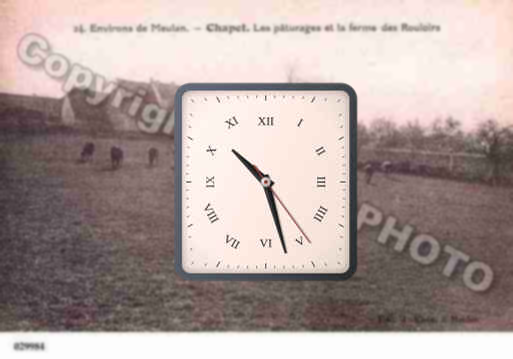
{"hour": 10, "minute": 27, "second": 24}
